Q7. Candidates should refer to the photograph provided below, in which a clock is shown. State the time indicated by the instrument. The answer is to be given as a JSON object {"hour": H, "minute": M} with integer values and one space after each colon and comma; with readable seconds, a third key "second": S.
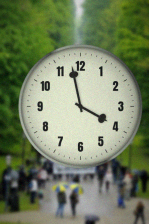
{"hour": 3, "minute": 58}
